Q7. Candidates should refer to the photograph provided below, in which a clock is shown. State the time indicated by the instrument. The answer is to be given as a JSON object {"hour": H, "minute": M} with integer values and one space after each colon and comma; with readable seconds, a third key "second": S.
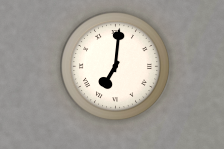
{"hour": 7, "minute": 1}
